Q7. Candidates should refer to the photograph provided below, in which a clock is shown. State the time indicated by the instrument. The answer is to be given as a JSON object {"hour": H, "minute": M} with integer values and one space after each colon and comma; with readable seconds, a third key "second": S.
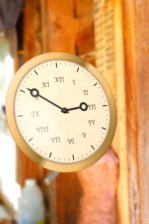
{"hour": 2, "minute": 51}
